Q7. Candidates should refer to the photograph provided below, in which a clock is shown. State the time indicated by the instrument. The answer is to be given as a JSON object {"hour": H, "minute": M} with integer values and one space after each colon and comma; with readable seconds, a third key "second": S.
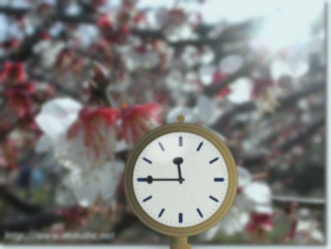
{"hour": 11, "minute": 45}
